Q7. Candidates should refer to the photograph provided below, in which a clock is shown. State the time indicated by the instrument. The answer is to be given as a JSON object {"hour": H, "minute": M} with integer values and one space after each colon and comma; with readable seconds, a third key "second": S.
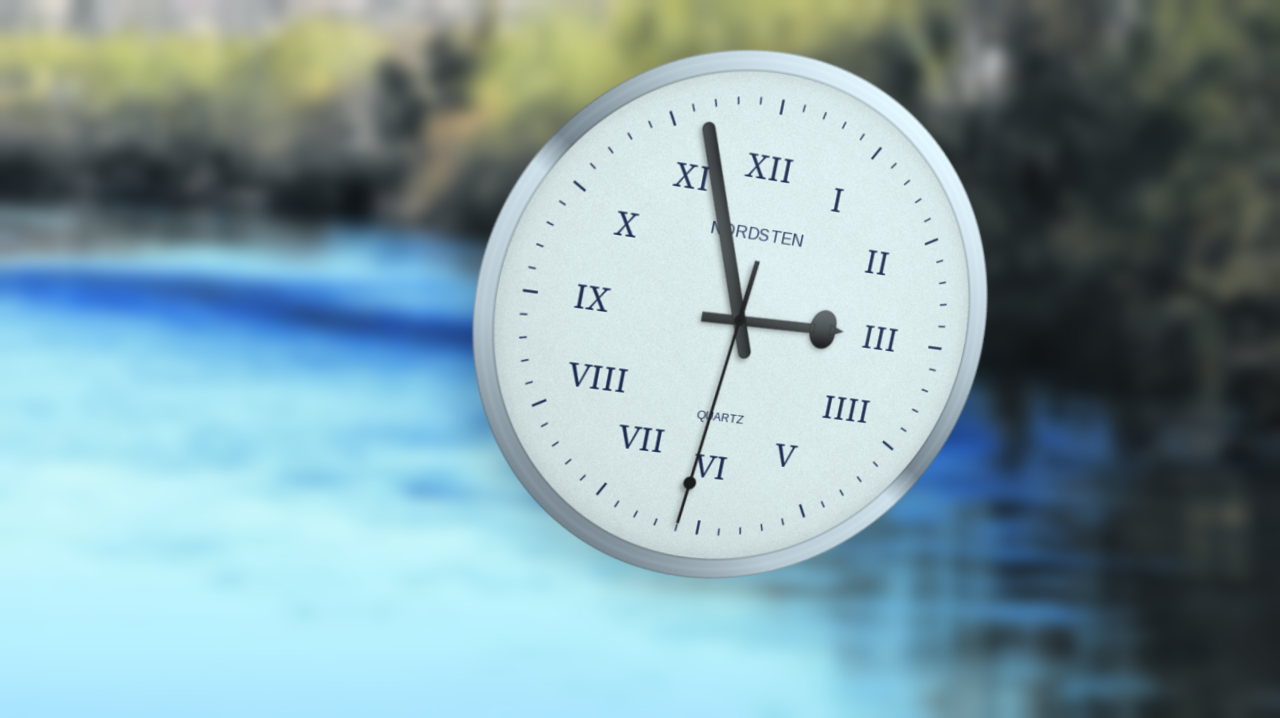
{"hour": 2, "minute": 56, "second": 31}
